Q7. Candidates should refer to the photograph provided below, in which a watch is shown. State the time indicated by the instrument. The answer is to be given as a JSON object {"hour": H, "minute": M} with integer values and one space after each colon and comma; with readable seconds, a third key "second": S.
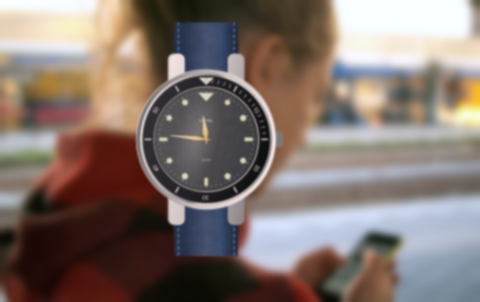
{"hour": 11, "minute": 46}
